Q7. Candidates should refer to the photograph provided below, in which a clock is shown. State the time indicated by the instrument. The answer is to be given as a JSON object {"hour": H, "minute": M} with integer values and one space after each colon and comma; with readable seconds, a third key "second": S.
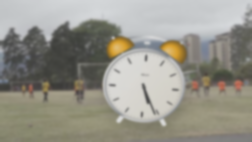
{"hour": 5, "minute": 26}
